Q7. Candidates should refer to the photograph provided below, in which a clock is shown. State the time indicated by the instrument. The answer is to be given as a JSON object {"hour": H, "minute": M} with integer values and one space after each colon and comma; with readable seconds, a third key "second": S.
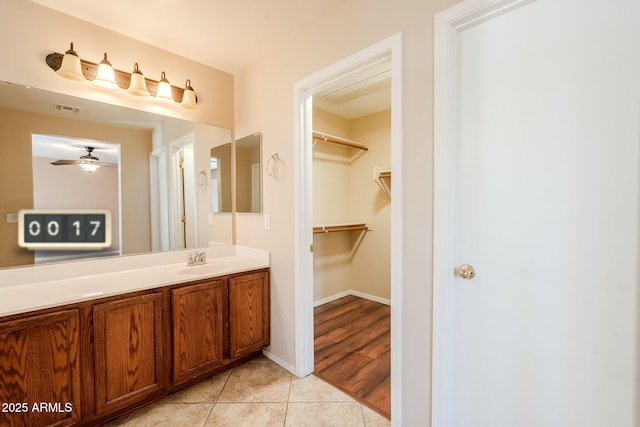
{"hour": 0, "minute": 17}
